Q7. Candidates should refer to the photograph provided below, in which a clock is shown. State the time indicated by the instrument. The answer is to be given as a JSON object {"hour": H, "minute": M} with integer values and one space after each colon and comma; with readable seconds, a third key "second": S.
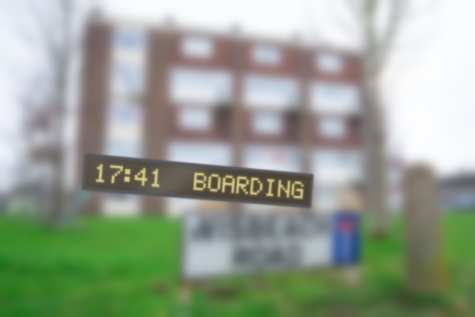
{"hour": 17, "minute": 41}
